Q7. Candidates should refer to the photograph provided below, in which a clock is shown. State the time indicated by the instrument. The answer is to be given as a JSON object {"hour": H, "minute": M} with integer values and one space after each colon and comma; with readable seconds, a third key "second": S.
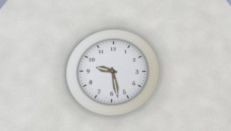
{"hour": 9, "minute": 28}
